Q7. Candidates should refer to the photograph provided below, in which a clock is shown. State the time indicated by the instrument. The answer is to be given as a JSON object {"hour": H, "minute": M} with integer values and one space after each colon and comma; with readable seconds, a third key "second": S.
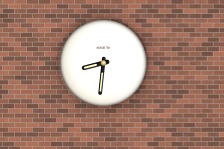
{"hour": 8, "minute": 31}
